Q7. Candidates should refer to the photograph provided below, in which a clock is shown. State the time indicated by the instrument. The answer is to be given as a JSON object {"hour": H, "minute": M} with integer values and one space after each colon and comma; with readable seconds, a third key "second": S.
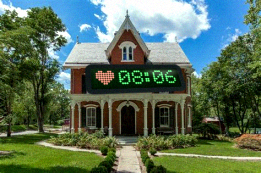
{"hour": 8, "minute": 6}
